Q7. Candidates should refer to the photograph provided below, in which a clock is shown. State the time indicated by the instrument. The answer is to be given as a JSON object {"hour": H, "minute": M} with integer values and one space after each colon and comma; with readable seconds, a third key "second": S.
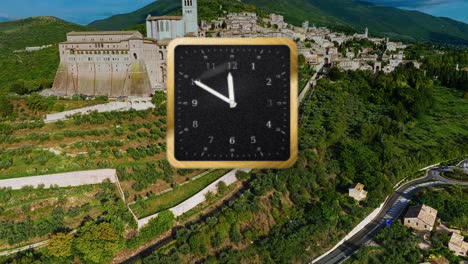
{"hour": 11, "minute": 50}
